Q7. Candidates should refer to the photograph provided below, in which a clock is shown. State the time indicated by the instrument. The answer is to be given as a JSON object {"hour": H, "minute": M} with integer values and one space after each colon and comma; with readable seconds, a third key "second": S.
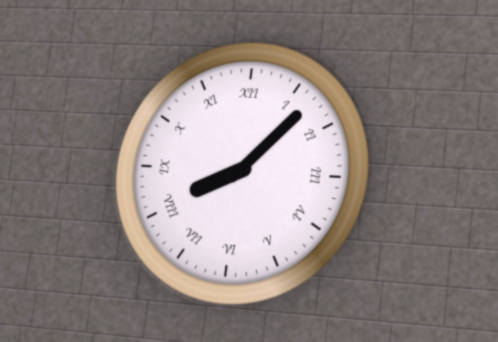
{"hour": 8, "minute": 7}
